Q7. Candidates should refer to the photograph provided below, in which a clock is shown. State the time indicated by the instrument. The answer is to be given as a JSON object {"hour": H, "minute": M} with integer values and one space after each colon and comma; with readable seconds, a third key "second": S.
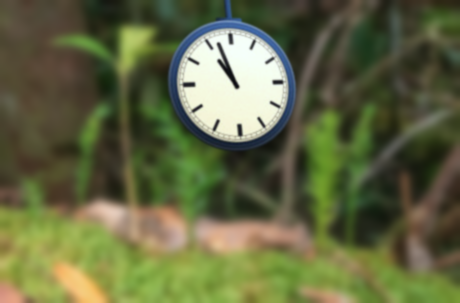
{"hour": 10, "minute": 57}
